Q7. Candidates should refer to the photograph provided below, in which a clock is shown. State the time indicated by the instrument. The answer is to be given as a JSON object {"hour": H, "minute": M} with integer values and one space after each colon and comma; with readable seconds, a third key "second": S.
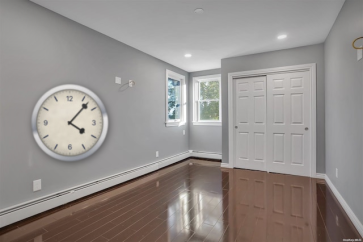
{"hour": 4, "minute": 7}
